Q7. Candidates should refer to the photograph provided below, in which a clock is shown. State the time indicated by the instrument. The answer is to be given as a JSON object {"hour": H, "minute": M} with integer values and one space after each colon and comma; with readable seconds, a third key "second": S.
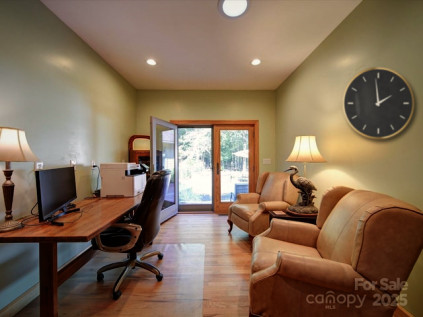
{"hour": 1, "minute": 59}
